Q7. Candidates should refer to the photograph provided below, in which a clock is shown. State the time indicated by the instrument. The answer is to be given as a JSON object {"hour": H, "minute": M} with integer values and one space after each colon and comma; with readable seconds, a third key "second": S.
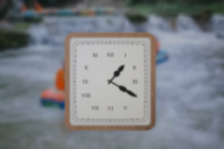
{"hour": 1, "minute": 20}
